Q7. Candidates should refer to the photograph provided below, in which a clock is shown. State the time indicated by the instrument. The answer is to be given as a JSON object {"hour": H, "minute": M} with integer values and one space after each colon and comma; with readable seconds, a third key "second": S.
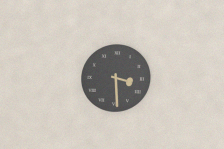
{"hour": 3, "minute": 29}
